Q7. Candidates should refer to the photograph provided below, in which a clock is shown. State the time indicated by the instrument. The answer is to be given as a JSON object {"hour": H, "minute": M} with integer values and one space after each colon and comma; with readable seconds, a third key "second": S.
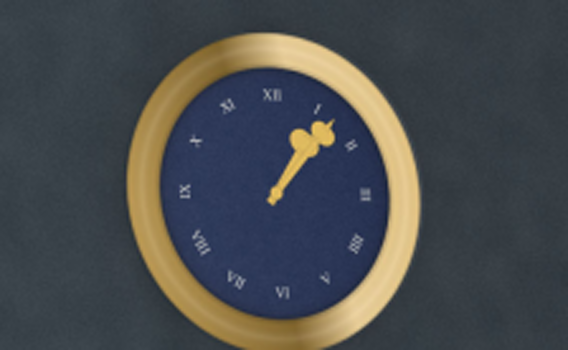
{"hour": 1, "minute": 7}
